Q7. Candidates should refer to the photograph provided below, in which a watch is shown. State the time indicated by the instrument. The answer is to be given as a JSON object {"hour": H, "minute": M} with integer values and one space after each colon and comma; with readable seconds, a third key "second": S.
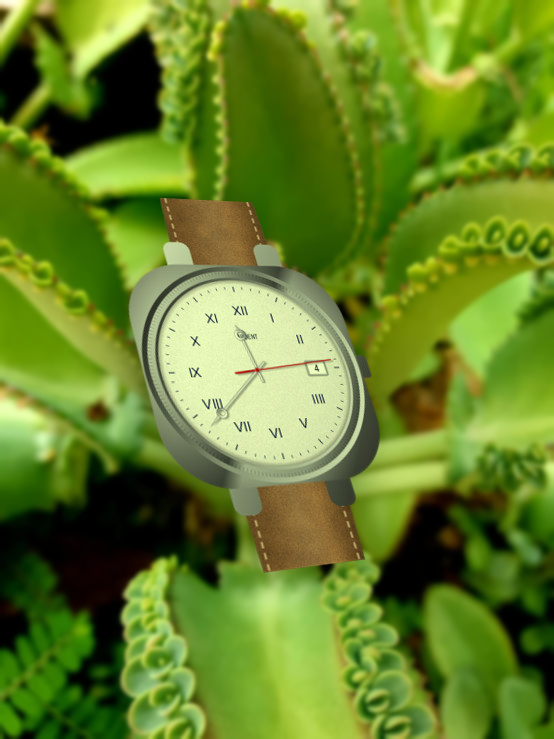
{"hour": 11, "minute": 38, "second": 14}
